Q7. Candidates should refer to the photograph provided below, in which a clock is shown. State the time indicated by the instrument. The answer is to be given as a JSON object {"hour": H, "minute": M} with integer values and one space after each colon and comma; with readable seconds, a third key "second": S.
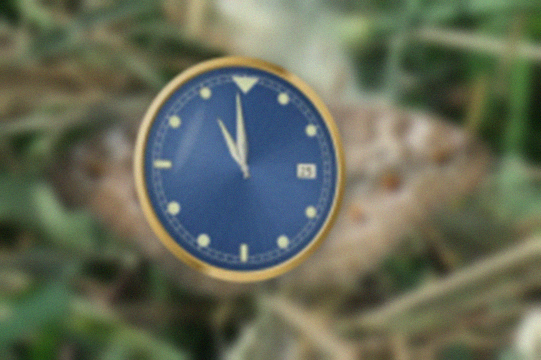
{"hour": 10, "minute": 59}
